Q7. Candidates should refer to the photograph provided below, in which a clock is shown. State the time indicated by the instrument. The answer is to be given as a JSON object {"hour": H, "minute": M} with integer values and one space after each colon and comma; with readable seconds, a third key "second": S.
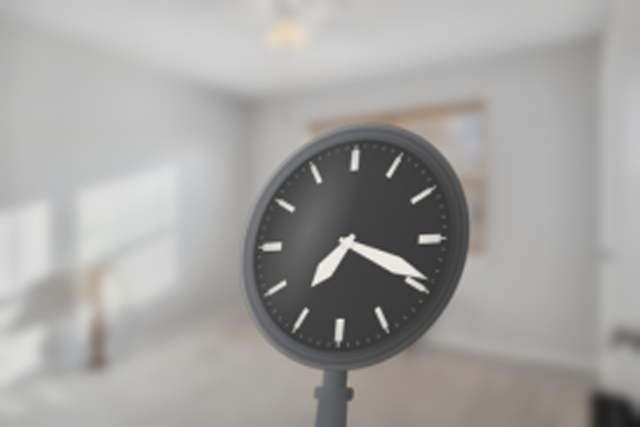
{"hour": 7, "minute": 19}
